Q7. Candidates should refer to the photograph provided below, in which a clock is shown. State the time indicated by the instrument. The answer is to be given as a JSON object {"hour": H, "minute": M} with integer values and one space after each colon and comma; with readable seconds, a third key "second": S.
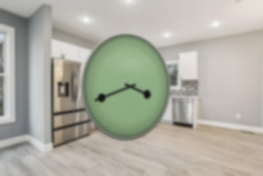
{"hour": 3, "minute": 42}
